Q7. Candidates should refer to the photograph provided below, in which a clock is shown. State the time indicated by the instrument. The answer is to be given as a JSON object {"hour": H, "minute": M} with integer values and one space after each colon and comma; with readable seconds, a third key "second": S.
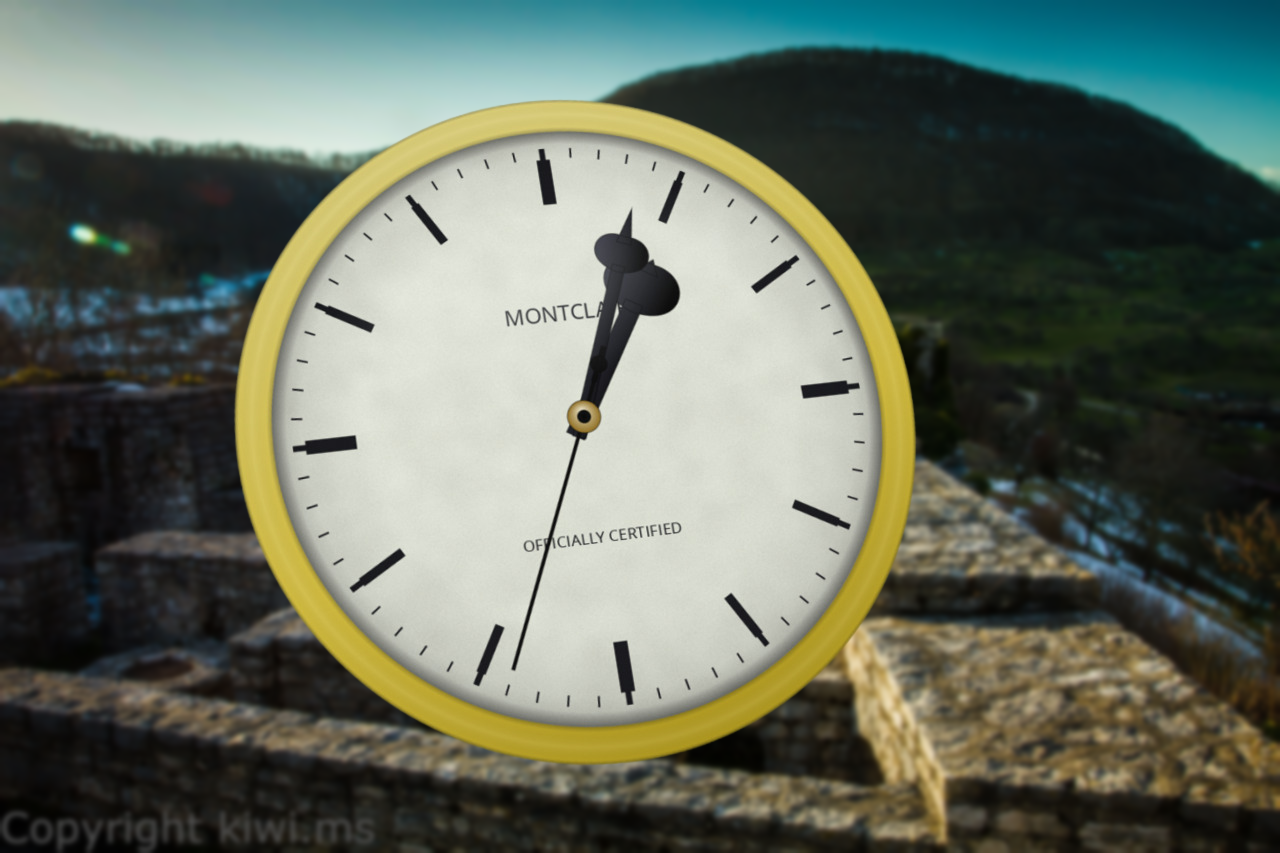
{"hour": 1, "minute": 3, "second": 34}
